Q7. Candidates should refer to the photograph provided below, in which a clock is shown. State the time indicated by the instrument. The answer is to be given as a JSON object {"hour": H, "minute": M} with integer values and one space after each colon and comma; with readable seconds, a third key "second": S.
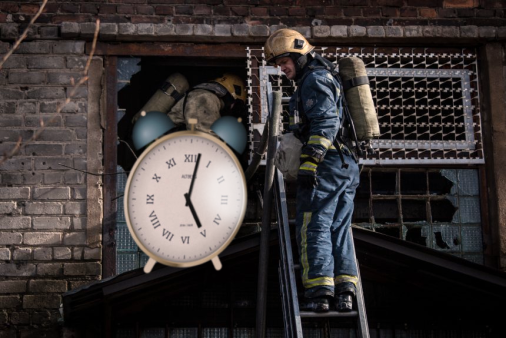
{"hour": 5, "minute": 2}
